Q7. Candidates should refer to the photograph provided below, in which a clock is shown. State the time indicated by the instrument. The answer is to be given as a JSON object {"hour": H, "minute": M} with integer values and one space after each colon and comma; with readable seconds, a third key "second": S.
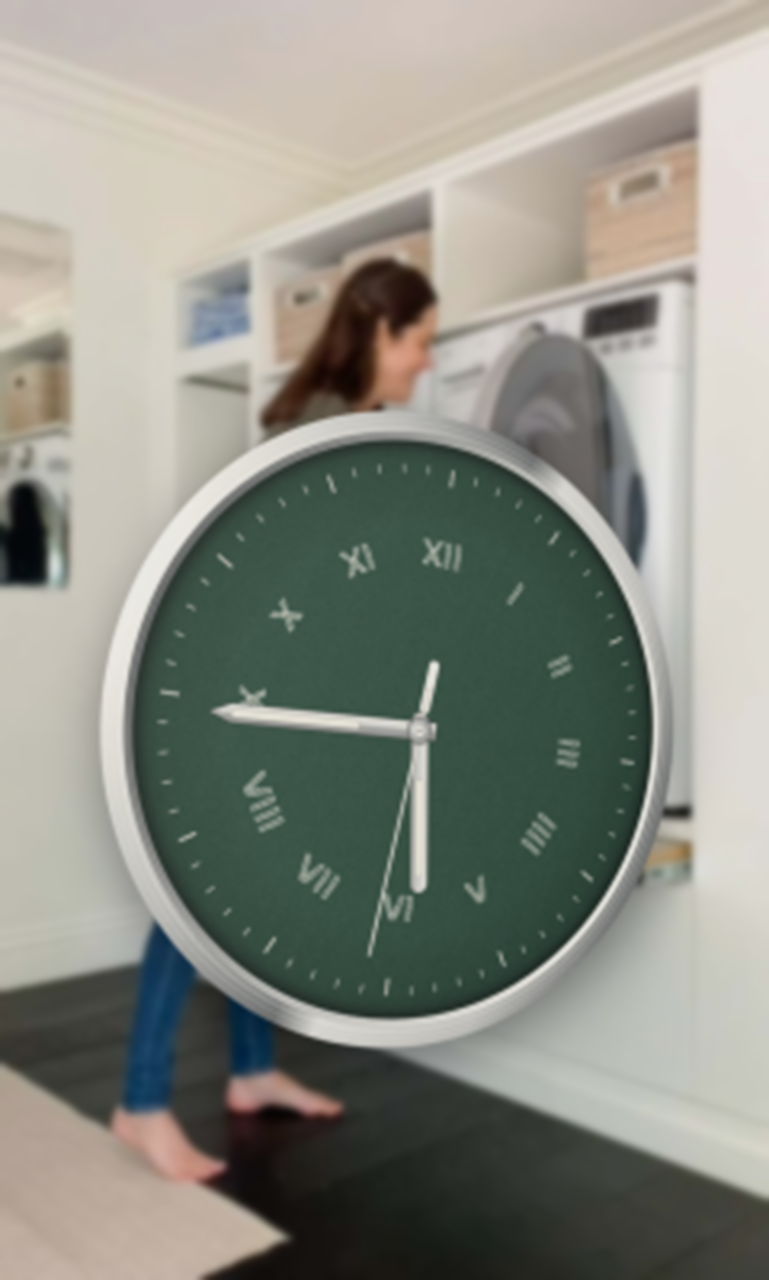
{"hour": 5, "minute": 44, "second": 31}
